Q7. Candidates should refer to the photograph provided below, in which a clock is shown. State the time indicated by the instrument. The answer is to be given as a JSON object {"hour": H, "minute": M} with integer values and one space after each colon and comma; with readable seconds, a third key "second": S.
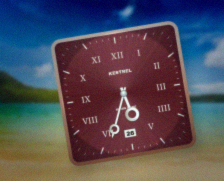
{"hour": 5, "minute": 34}
